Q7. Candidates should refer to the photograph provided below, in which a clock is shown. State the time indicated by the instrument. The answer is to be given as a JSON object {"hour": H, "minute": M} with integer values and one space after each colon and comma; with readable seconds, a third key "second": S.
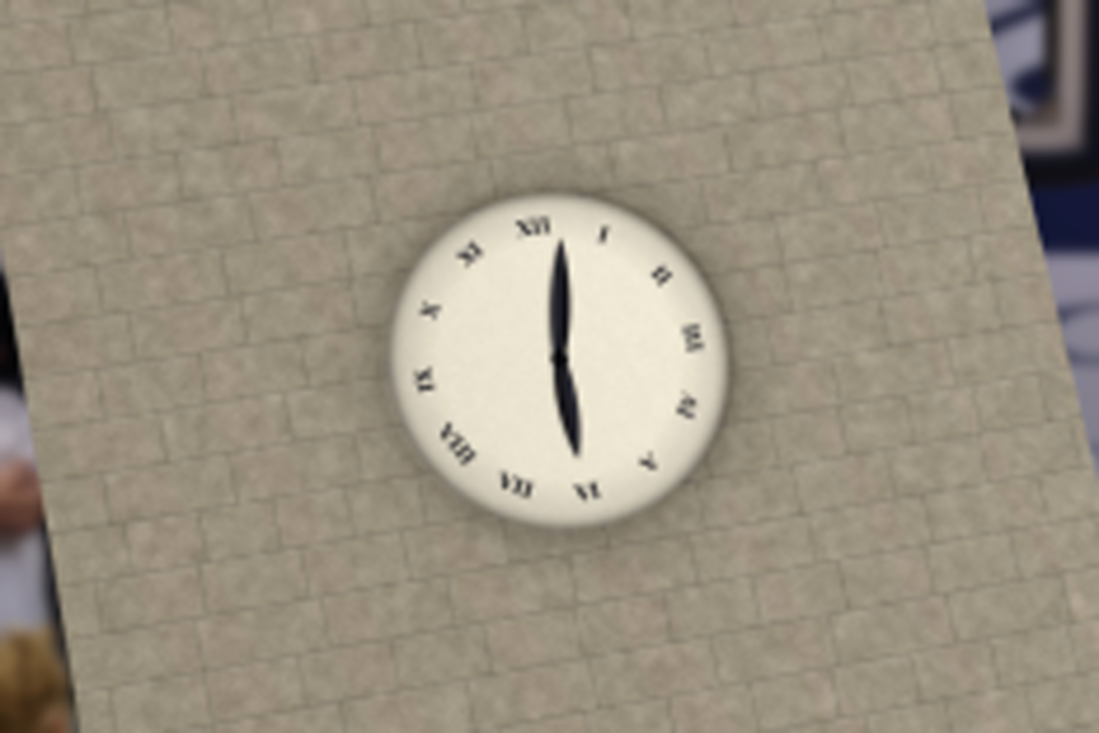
{"hour": 6, "minute": 2}
